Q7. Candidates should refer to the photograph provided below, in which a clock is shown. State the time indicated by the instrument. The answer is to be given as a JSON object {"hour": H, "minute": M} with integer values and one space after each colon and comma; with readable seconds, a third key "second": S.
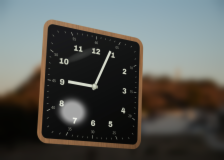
{"hour": 9, "minute": 4}
